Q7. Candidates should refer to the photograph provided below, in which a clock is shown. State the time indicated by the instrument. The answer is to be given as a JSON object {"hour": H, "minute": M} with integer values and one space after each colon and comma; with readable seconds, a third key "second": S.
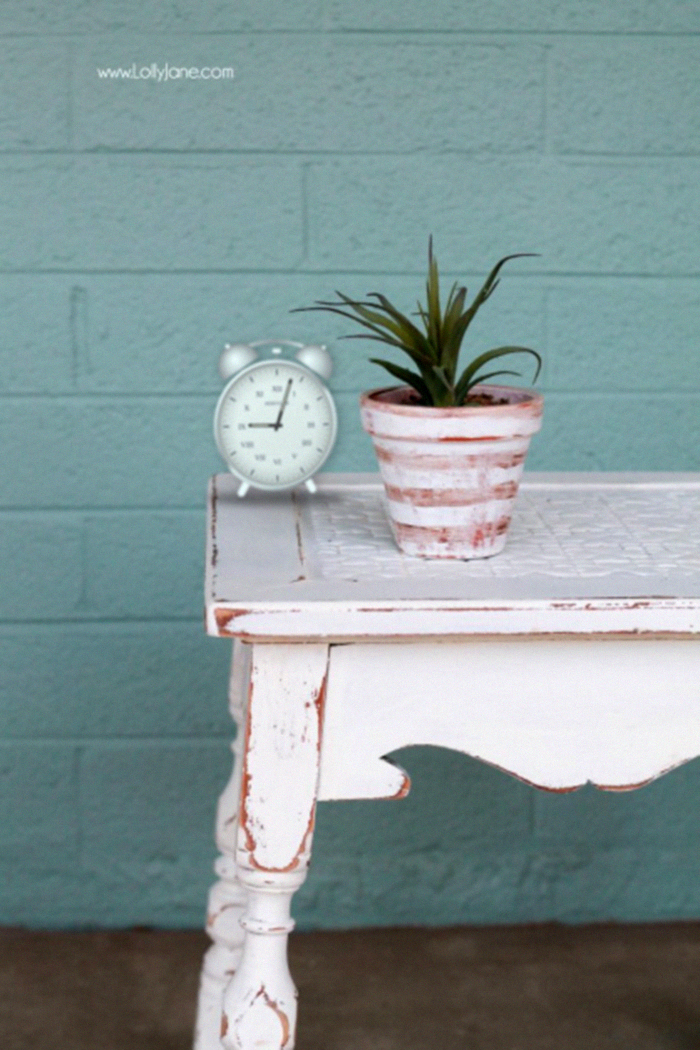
{"hour": 9, "minute": 3}
